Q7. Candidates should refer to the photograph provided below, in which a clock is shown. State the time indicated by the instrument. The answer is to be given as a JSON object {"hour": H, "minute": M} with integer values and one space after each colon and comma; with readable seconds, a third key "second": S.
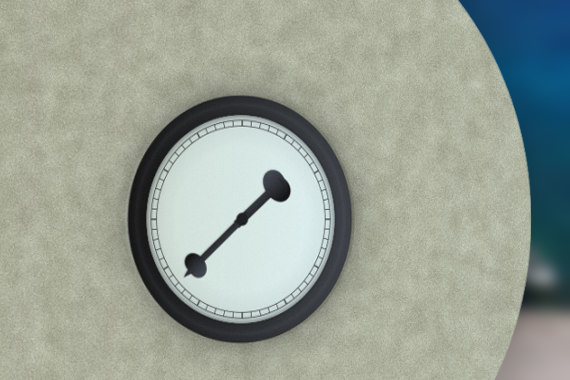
{"hour": 1, "minute": 38}
